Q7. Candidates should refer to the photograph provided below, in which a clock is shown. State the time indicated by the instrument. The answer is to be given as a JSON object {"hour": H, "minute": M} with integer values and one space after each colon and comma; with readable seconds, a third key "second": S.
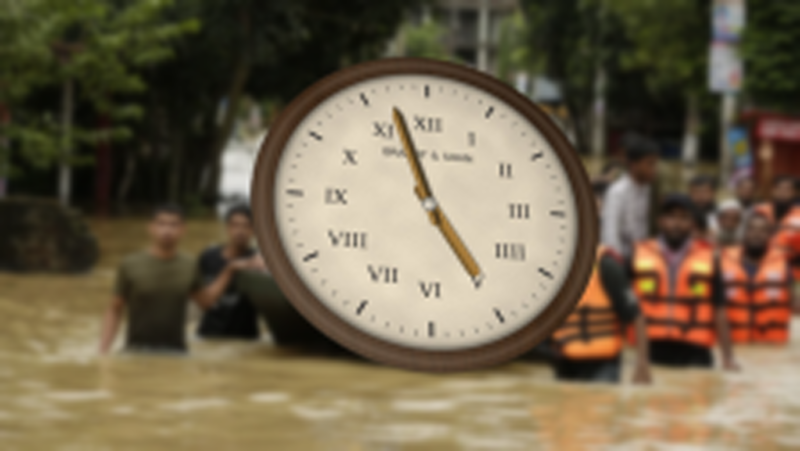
{"hour": 4, "minute": 57}
